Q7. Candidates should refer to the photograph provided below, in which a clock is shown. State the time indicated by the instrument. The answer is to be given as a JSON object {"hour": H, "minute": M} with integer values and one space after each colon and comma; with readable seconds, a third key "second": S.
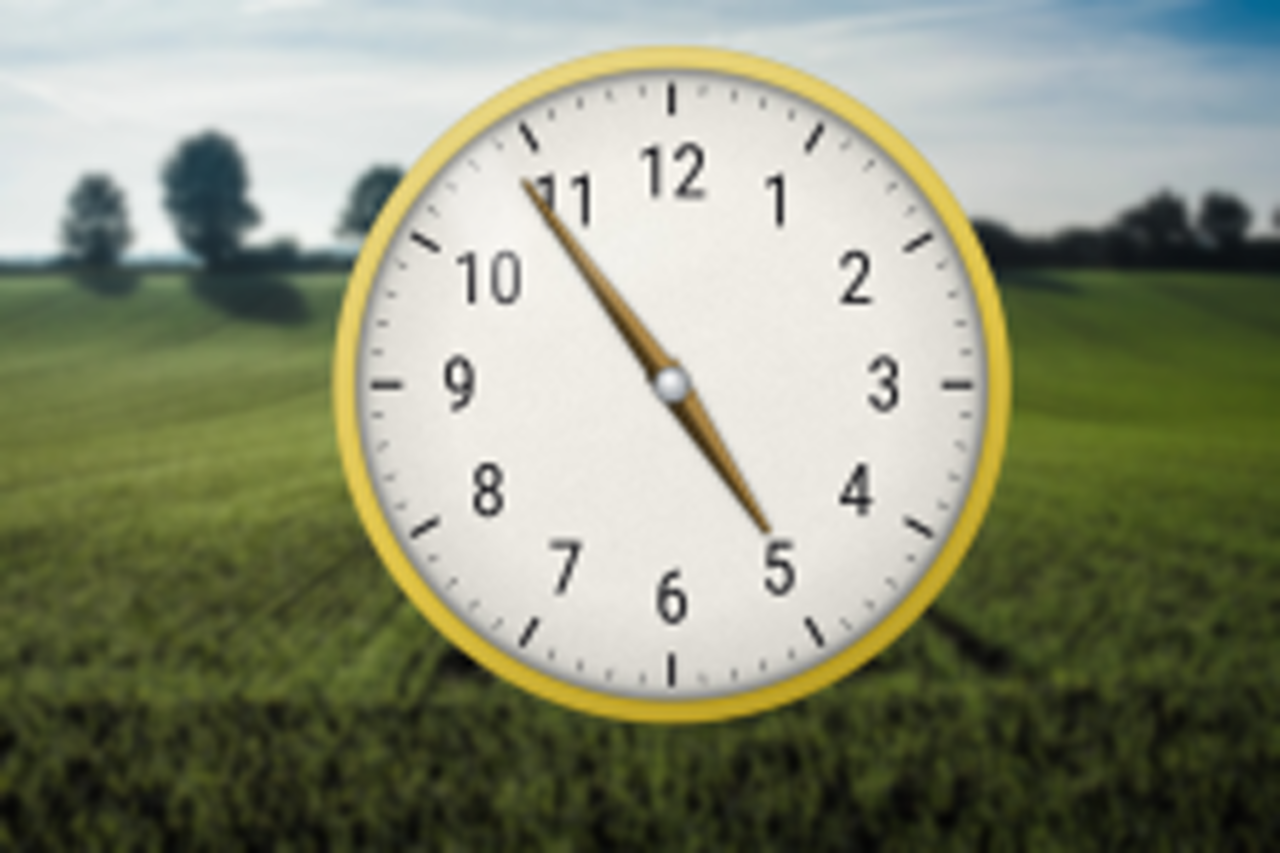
{"hour": 4, "minute": 54}
